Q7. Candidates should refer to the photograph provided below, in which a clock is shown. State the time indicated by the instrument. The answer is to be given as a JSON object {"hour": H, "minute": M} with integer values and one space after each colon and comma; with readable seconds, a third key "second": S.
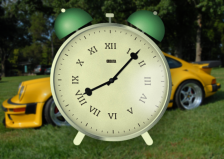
{"hour": 8, "minute": 7}
